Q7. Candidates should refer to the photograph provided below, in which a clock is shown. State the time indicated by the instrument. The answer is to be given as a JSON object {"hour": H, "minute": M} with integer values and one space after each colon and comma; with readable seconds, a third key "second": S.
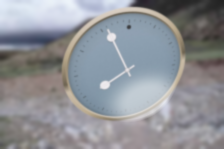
{"hour": 7, "minute": 56}
